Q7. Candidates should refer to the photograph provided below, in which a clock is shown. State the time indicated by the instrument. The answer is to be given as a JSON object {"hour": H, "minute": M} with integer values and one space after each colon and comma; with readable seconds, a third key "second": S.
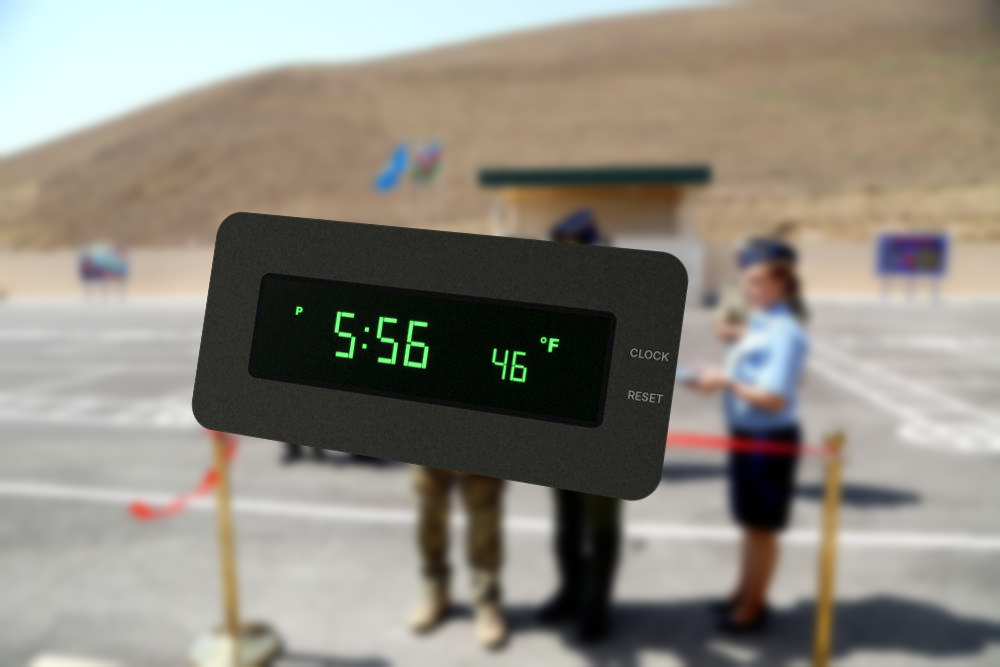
{"hour": 5, "minute": 56}
